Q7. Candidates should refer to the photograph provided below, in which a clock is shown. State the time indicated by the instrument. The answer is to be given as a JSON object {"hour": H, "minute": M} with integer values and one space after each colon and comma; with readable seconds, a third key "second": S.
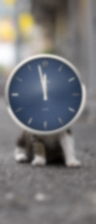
{"hour": 11, "minute": 58}
